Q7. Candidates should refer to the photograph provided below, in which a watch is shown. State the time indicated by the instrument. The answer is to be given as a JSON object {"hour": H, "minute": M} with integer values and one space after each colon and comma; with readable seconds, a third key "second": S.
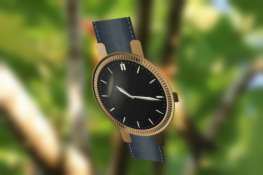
{"hour": 10, "minute": 16}
